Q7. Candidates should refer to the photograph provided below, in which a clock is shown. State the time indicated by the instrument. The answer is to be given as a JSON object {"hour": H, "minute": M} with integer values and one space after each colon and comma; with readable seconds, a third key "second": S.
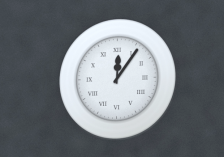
{"hour": 12, "minute": 6}
